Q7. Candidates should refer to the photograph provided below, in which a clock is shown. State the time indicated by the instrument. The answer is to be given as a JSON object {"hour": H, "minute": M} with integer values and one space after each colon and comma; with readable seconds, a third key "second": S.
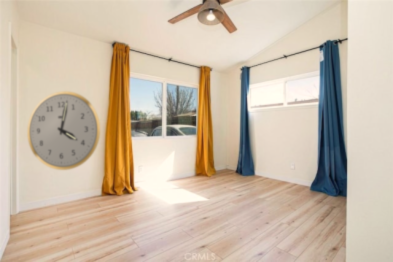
{"hour": 4, "minute": 2}
